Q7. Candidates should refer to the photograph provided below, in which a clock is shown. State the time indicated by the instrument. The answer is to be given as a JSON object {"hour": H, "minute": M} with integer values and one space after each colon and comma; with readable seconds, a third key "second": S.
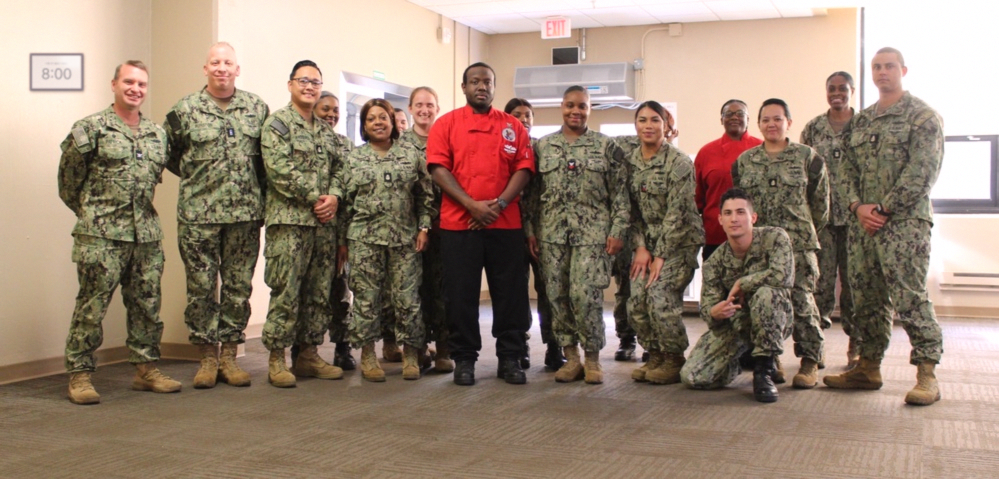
{"hour": 8, "minute": 0}
